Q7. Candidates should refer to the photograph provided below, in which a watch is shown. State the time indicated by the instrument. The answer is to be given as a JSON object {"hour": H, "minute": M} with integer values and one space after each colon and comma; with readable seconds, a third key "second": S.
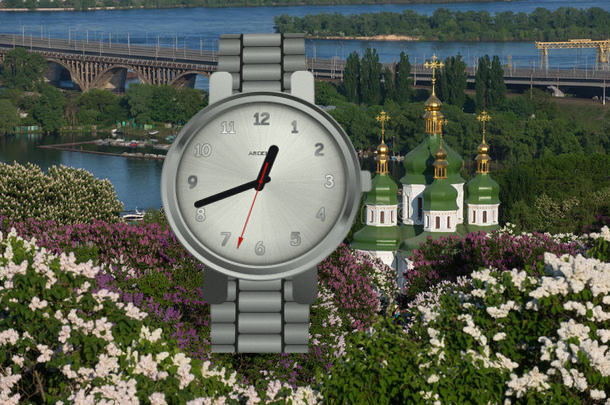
{"hour": 12, "minute": 41, "second": 33}
